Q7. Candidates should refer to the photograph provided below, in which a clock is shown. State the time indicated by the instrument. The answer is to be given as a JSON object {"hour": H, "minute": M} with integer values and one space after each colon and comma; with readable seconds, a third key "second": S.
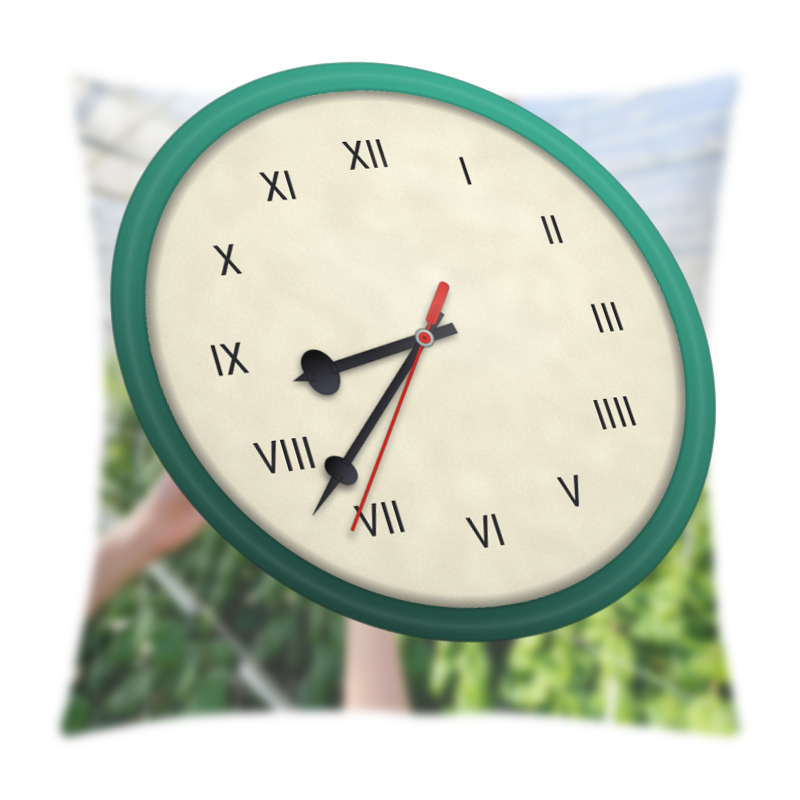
{"hour": 8, "minute": 37, "second": 36}
